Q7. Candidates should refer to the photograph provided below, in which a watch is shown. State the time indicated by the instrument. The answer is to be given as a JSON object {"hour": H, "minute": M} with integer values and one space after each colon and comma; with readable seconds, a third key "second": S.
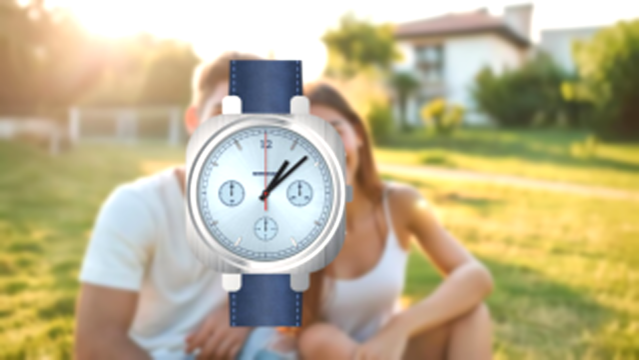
{"hour": 1, "minute": 8}
